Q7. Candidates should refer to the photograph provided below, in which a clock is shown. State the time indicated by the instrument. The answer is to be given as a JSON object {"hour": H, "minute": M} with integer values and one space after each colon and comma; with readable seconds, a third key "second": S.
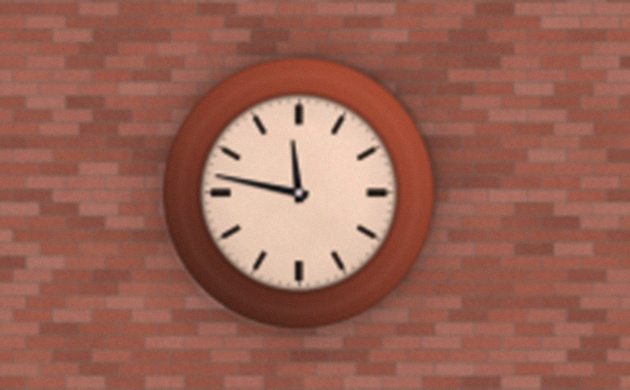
{"hour": 11, "minute": 47}
